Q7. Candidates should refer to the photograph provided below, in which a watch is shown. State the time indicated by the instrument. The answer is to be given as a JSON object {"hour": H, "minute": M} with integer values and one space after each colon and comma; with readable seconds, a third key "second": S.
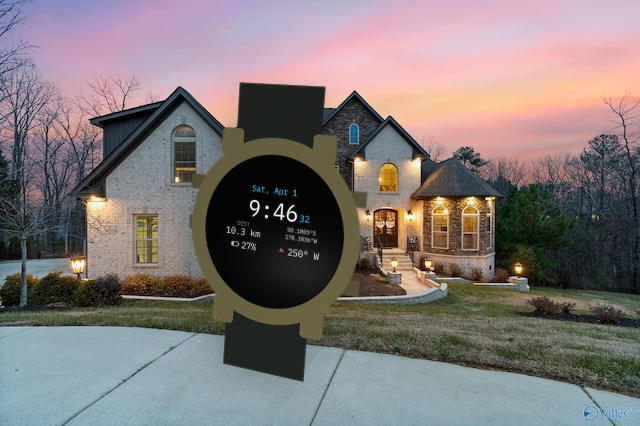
{"hour": 9, "minute": 46, "second": 32}
